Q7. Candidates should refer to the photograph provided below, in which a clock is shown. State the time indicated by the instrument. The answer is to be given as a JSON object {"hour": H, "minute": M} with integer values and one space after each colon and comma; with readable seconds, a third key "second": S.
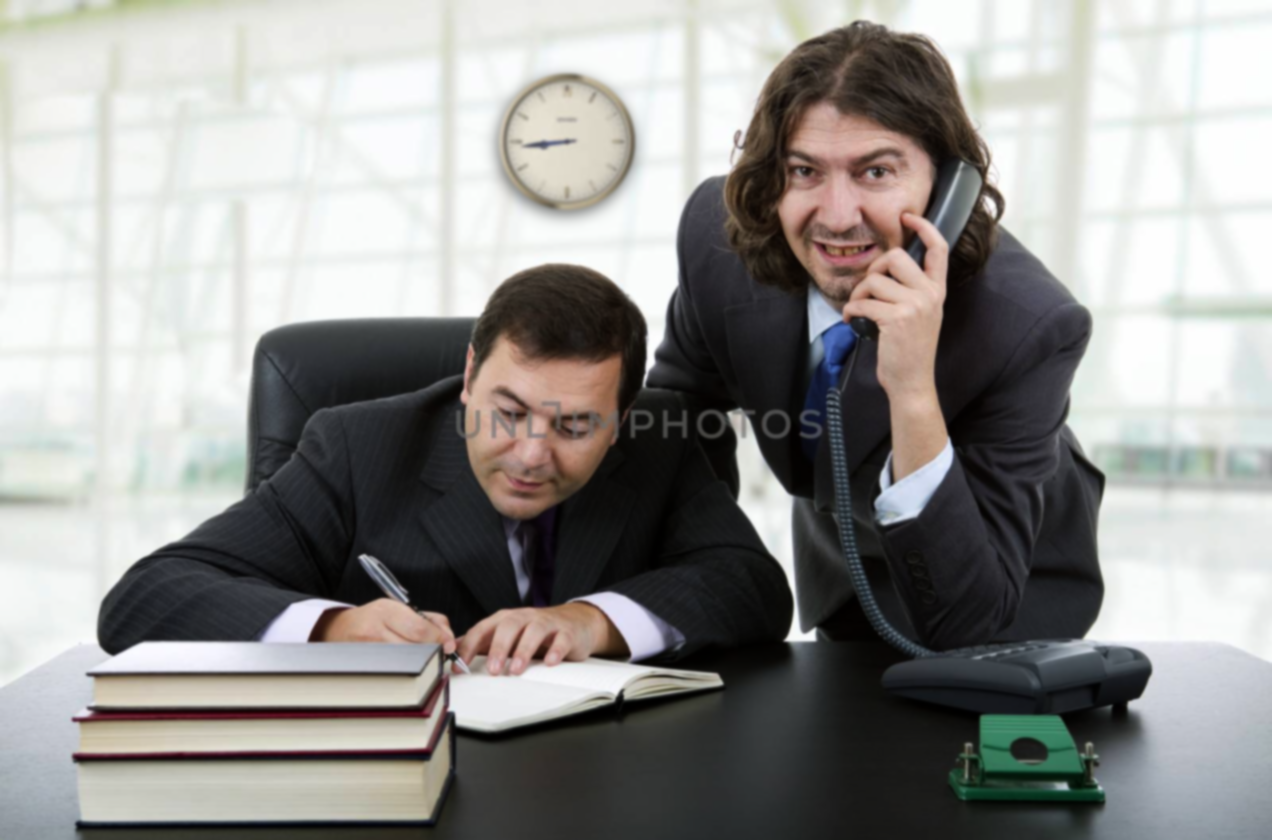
{"hour": 8, "minute": 44}
